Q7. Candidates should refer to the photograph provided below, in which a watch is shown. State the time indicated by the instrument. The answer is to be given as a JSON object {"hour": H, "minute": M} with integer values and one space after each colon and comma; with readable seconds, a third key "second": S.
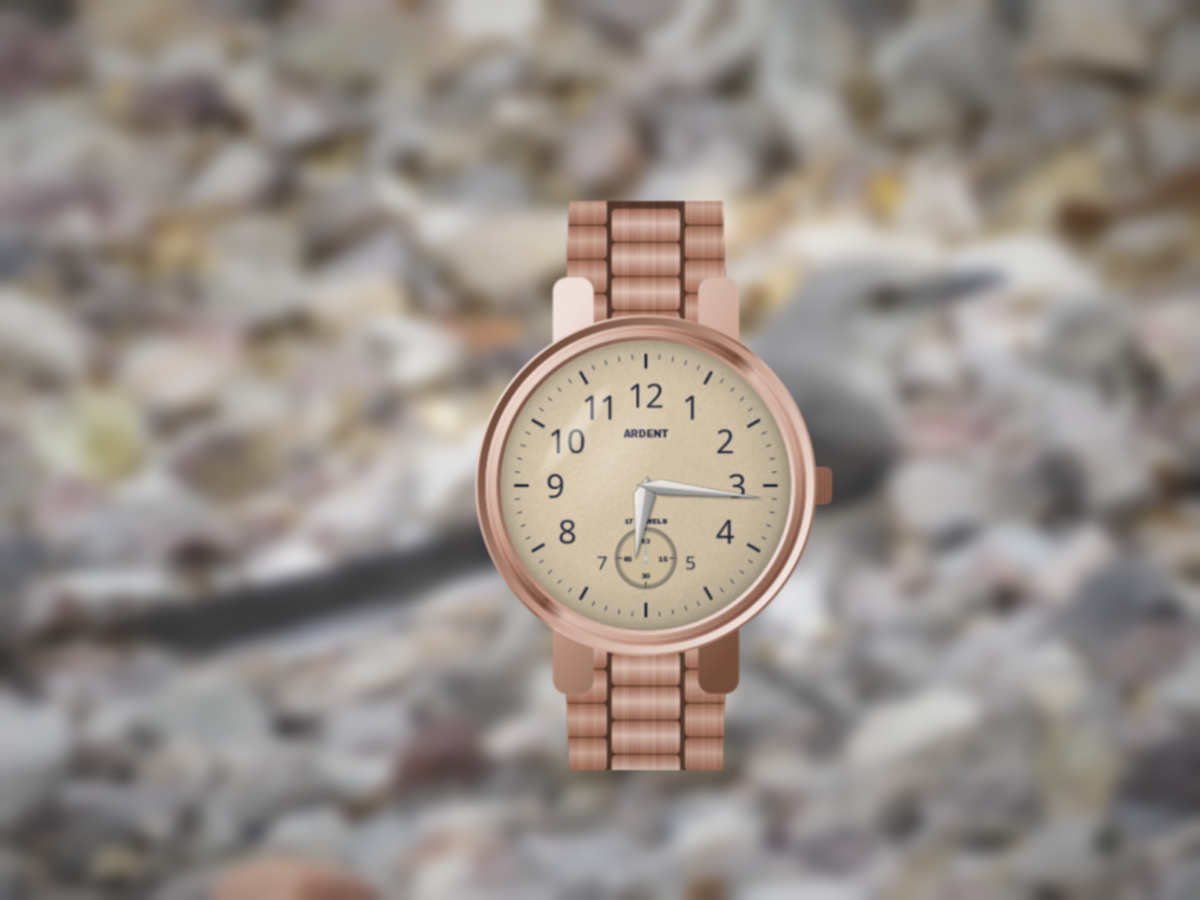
{"hour": 6, "minute": 16}
